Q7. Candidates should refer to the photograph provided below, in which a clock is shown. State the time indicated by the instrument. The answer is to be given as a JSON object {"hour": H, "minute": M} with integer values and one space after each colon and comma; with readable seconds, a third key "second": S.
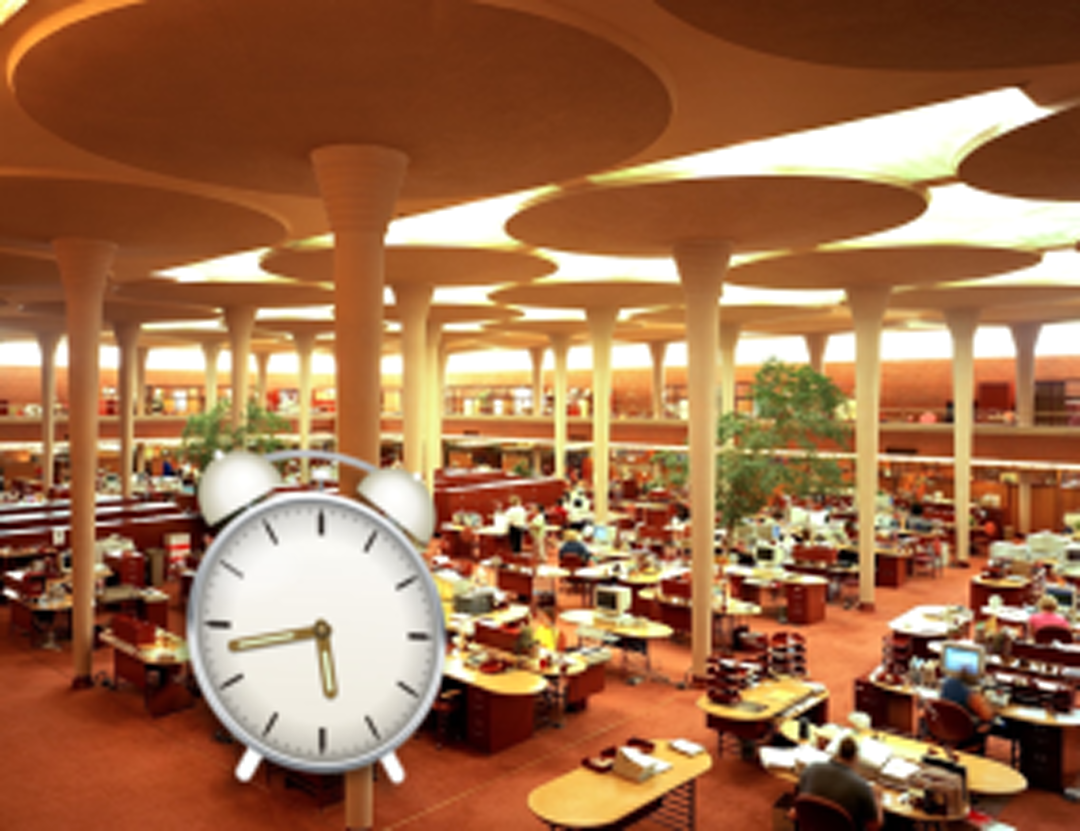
{"hour": 5, "minute": 43}
